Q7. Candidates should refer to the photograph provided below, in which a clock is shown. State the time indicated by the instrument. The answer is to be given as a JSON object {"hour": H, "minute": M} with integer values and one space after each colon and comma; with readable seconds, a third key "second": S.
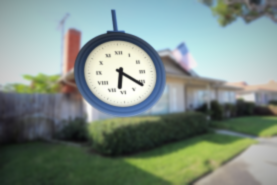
{"hour": 6, "minute": 21}
